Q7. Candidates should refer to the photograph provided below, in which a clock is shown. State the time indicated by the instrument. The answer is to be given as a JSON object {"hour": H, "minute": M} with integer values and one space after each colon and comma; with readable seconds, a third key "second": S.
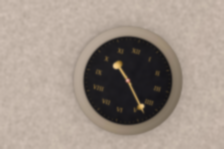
{"hour": 10, "minute": 23}
